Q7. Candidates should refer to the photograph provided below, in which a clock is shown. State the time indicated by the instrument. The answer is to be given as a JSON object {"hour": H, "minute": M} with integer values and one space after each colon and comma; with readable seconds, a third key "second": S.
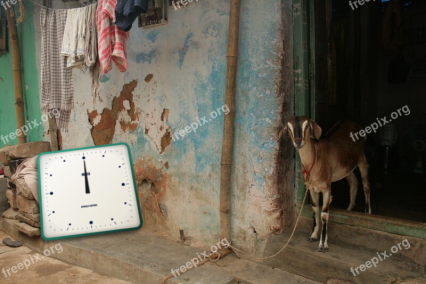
{"hour": 12, "minute": 0}
